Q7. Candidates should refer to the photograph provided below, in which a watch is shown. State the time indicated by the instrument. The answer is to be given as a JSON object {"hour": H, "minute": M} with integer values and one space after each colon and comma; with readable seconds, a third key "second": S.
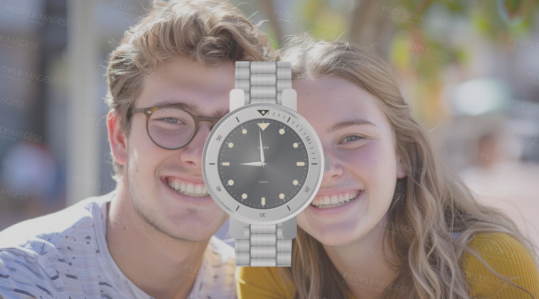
{"hour": 8, "minute": 59}
